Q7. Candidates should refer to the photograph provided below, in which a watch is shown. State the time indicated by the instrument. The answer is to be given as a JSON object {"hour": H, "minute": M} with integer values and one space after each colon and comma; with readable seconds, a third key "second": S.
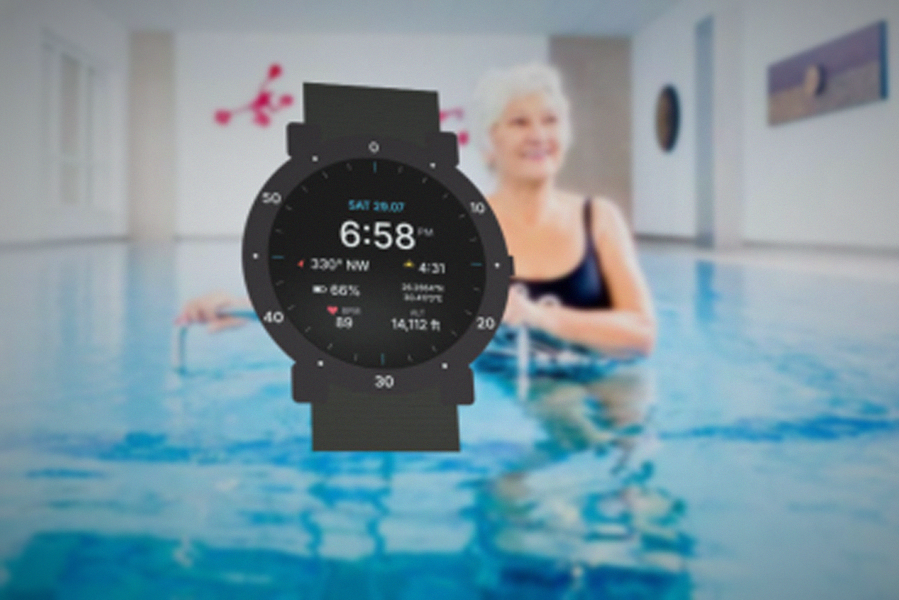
{"hour": 6, "minute": 58}
